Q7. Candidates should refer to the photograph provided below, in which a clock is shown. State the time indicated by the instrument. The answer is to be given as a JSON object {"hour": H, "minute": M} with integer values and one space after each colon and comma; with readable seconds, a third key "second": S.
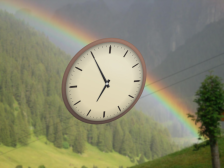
{"hour": 6, "minute": 55}
